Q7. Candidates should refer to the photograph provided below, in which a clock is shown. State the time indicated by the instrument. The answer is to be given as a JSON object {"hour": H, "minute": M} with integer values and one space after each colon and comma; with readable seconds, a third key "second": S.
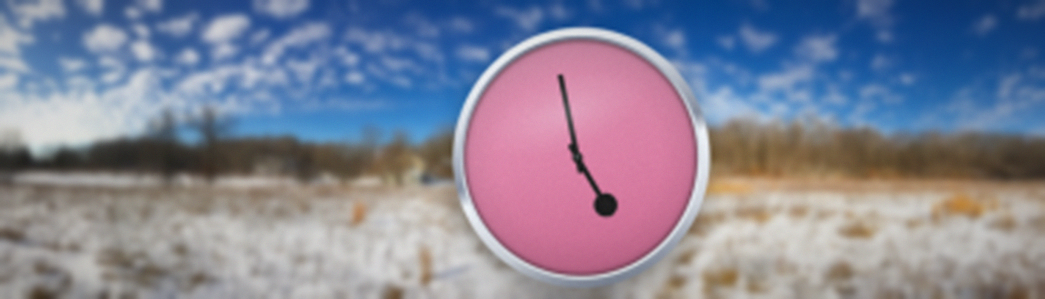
{"hour": 4, "minute": 58}
